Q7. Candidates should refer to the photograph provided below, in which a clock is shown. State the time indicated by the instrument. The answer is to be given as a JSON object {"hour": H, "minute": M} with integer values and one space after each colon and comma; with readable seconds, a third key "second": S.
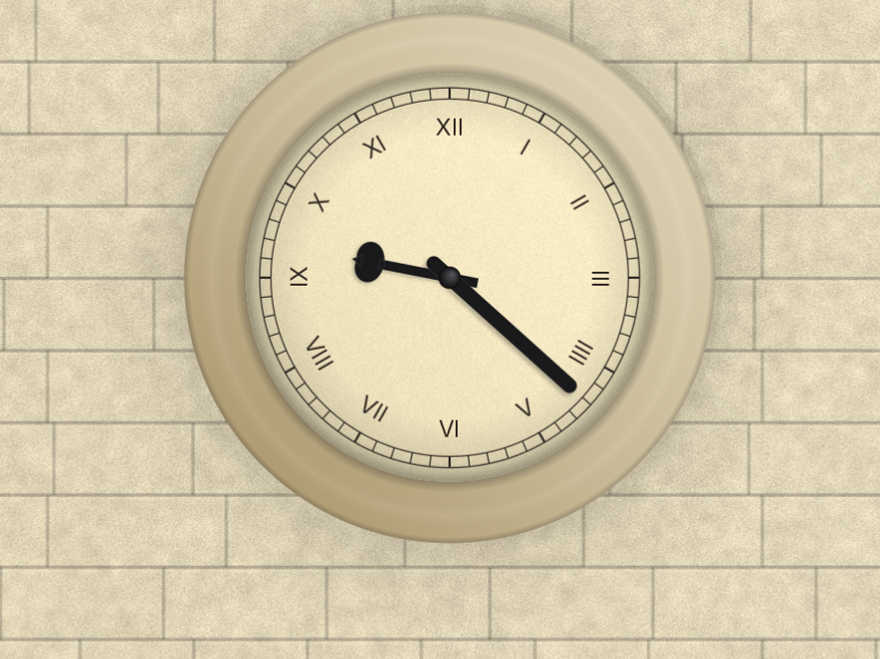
{"hour": 9, "minute": 22}
